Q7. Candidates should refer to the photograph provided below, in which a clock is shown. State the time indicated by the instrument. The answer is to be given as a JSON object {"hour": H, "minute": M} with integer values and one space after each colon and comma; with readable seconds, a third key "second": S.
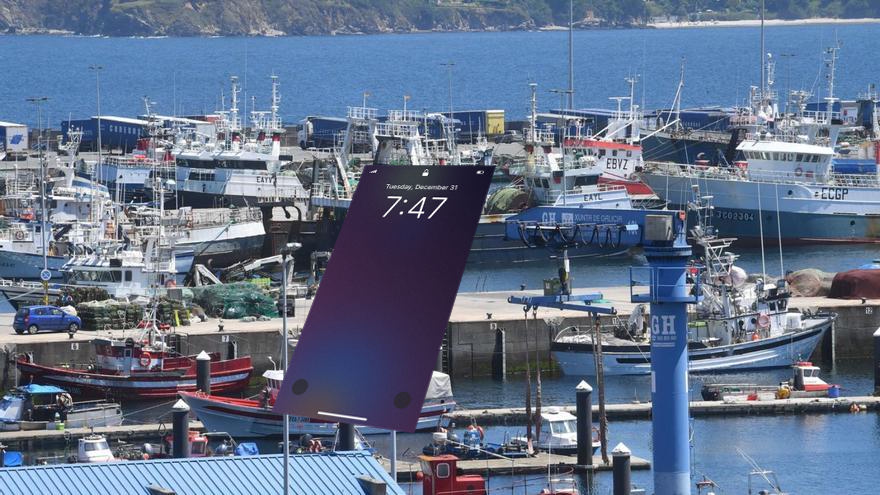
{"hour": 7, "minute": 47}
